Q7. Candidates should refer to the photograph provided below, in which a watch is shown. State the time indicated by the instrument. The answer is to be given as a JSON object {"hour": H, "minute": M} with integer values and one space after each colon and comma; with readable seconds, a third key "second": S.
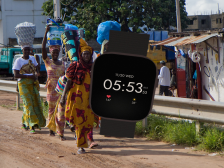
{"hour": 5, "minute": 53}
